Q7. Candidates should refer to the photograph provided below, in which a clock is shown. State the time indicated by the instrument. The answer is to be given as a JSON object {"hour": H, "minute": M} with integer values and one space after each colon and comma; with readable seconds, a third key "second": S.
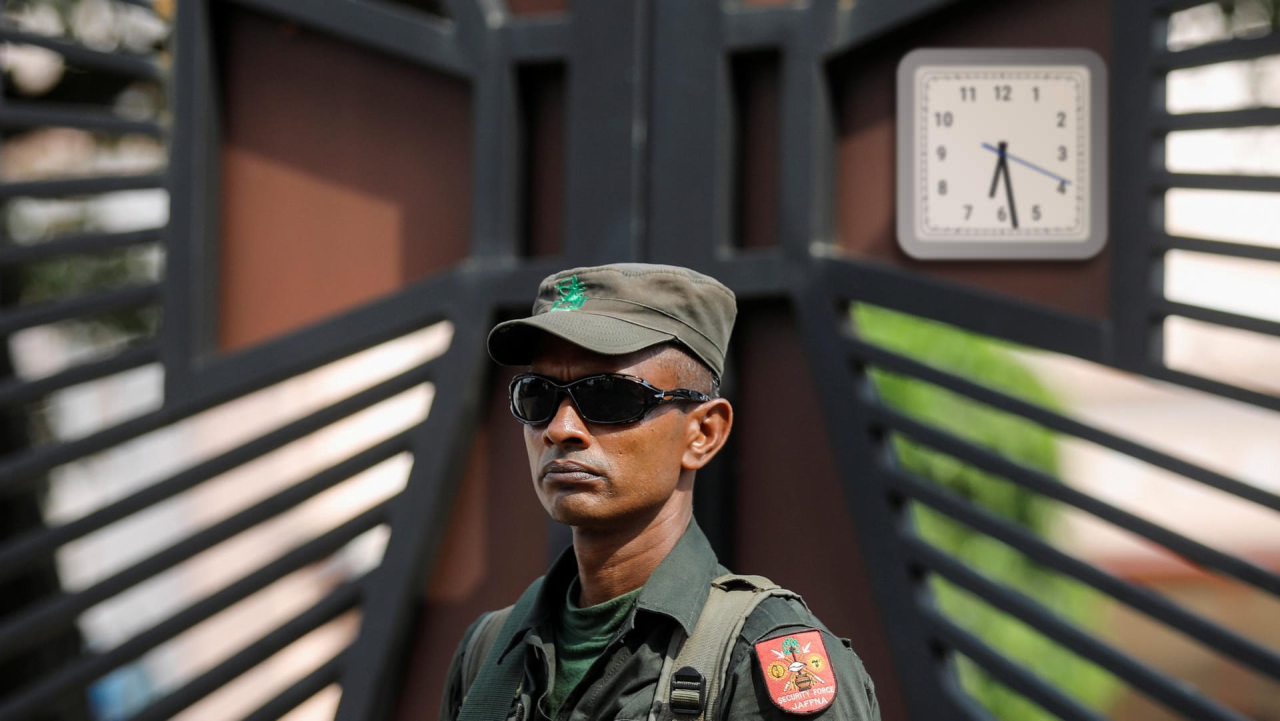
{"hour": 6, "minute": 28, "second": 19}
